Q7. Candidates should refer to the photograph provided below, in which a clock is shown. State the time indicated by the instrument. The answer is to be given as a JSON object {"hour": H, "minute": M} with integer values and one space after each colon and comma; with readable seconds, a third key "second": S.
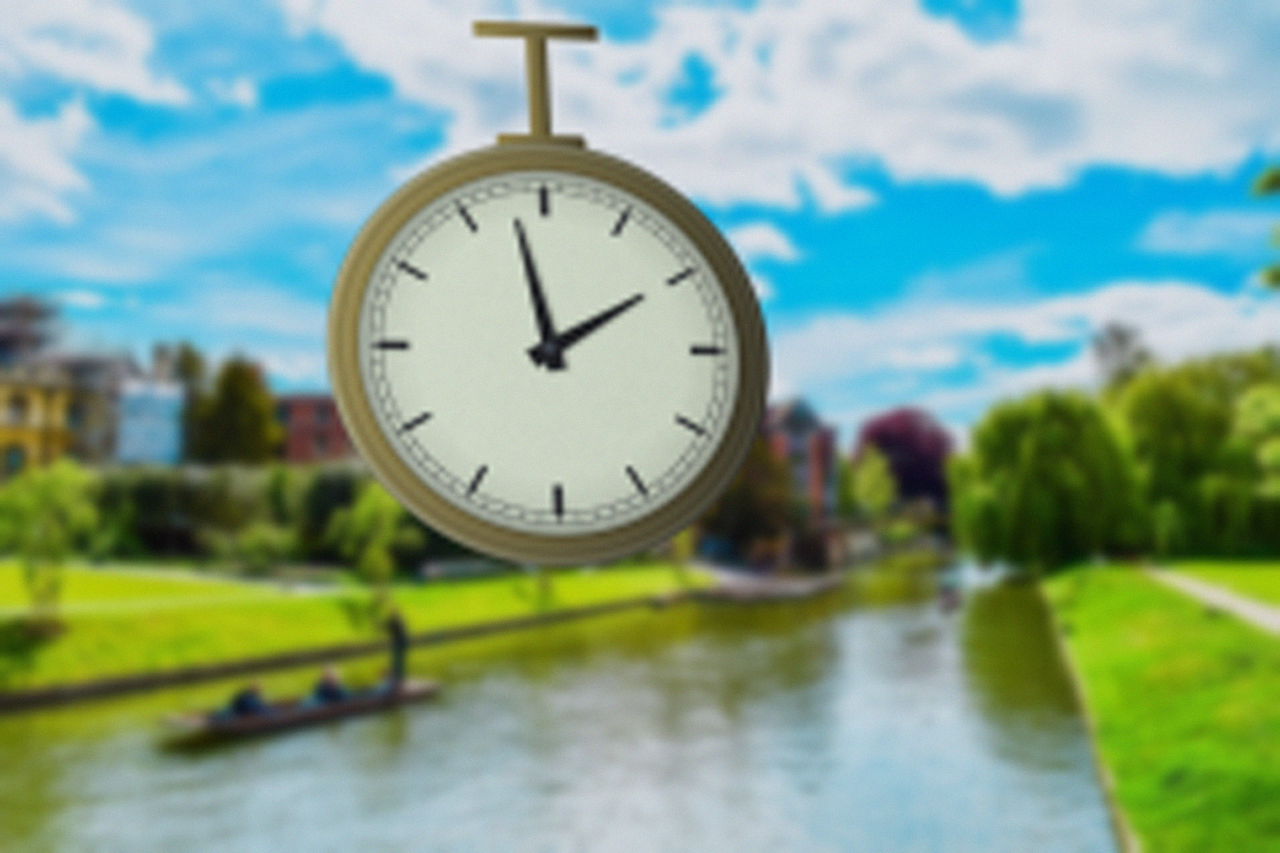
{"hour": 1, "minute": 58}
